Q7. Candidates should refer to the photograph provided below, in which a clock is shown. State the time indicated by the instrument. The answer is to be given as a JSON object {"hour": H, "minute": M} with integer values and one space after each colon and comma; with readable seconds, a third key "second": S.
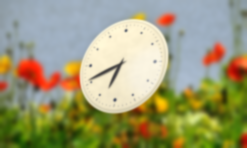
{"hour": 6, "minute": 41}
